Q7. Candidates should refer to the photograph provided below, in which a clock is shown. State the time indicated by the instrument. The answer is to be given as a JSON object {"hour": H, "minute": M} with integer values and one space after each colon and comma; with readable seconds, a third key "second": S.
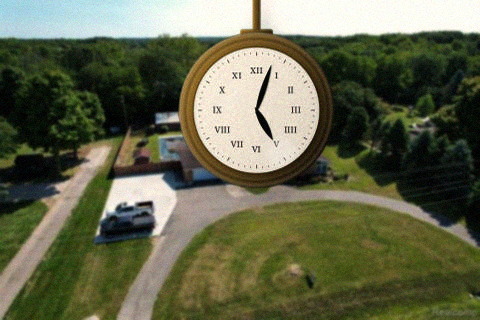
{"hour": 5, "minute": 3}
